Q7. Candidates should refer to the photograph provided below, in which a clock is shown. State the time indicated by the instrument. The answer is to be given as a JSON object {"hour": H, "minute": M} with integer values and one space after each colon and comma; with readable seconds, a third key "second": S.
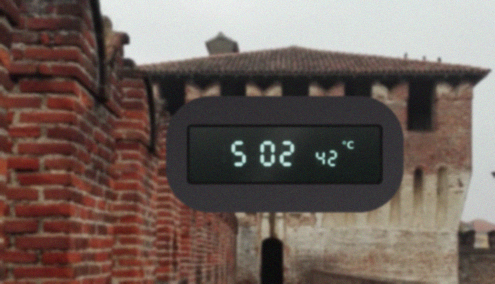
{"hour": 5, "minute": 2}
